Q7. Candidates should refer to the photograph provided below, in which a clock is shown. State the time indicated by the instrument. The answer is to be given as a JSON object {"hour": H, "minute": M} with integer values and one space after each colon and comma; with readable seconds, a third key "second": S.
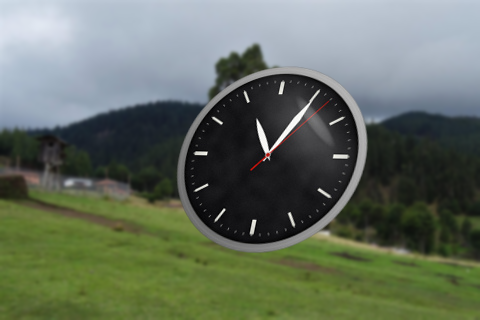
{"hour": 11, "minute": 5, "second": 7}
